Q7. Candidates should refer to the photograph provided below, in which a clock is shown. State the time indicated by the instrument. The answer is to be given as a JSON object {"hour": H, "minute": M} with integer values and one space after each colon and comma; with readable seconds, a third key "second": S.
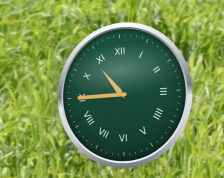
{"hour": 10, "minute": 45}
